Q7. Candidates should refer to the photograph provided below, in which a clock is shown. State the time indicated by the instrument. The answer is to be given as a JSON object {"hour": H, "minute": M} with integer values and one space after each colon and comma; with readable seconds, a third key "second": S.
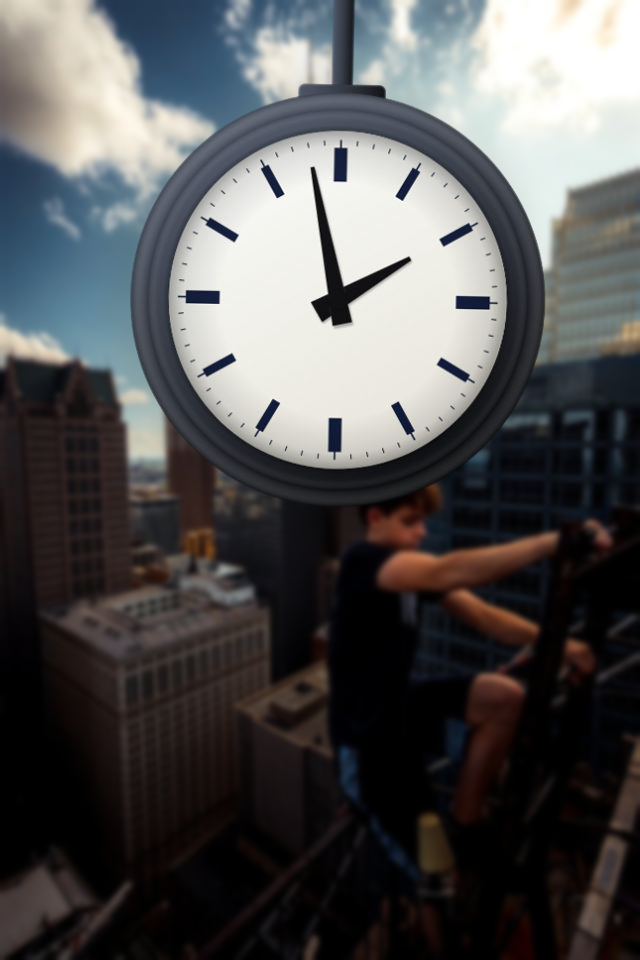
{"hour": 1, "minute": 58}
